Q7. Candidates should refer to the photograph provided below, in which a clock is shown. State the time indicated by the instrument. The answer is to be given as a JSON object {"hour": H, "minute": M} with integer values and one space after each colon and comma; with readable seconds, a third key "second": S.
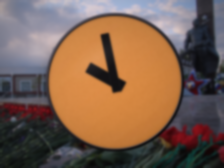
{"hour": 9, "minute": 58}
